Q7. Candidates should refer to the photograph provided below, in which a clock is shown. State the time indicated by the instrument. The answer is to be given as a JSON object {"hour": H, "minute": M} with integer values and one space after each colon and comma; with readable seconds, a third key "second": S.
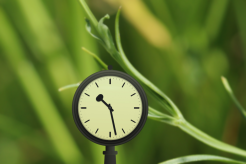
{"hour": 10, "minute": 28}
